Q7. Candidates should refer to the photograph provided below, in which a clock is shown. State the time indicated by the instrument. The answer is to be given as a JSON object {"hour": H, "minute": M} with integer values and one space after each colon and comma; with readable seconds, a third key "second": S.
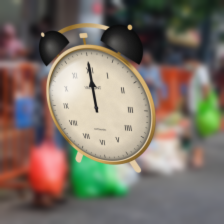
{"hour": 12, "minute": 0}
